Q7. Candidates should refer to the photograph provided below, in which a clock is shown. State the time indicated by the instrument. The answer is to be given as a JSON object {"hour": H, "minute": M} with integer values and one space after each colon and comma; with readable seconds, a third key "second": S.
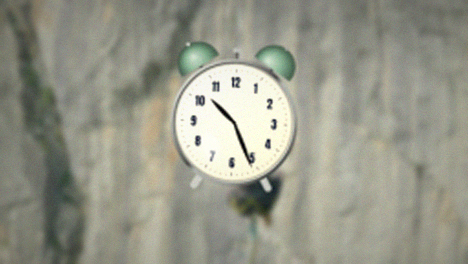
{"hour": 10, "minute": 26}
